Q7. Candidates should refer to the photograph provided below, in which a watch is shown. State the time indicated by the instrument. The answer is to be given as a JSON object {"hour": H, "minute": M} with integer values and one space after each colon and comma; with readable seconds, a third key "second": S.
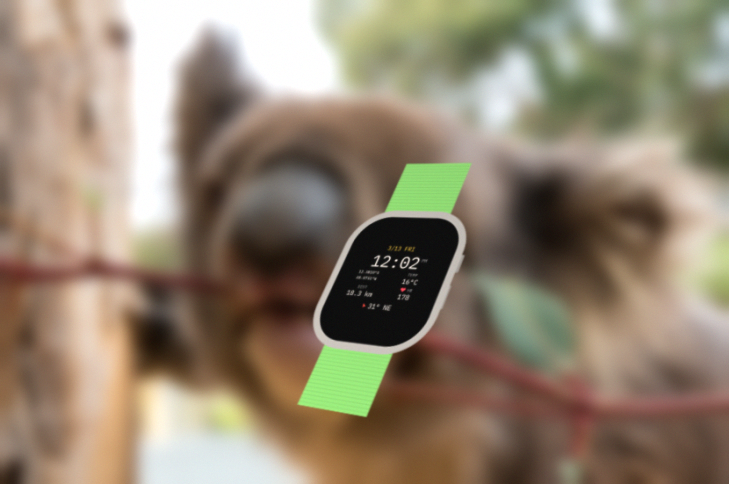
{"hour": 12, "minute": 2}
